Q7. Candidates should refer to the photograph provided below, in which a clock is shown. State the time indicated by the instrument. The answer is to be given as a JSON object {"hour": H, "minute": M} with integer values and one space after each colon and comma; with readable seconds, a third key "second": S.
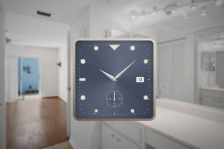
{"hour": 10, "minute": 8}
